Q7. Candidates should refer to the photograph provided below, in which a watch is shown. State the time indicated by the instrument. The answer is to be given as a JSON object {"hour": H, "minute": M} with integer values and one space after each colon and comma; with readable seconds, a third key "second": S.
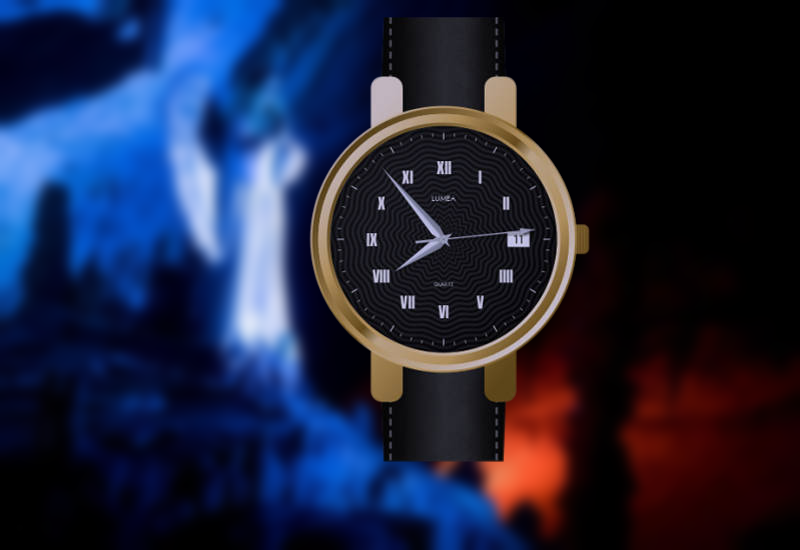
{"hour": 7, "minute": 53, "second": 14}
